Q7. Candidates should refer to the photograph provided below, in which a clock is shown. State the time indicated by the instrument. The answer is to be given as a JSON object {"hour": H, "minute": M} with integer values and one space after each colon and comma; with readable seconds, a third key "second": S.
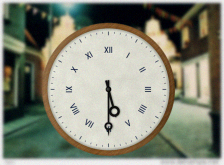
{"hour": 5, "minute": 30}
